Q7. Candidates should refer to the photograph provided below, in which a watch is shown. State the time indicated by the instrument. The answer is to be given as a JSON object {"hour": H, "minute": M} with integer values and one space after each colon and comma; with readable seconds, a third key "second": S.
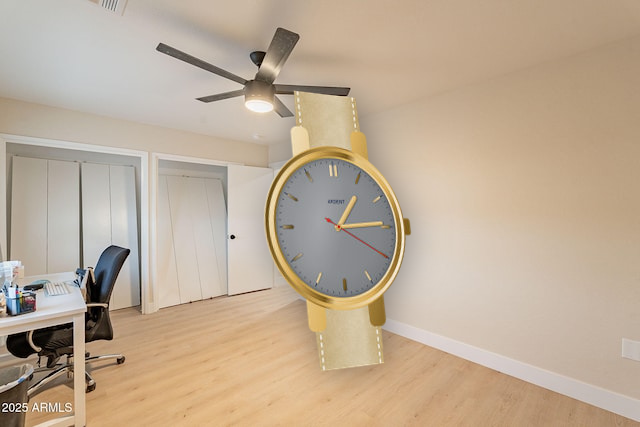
{"hour": 1, "minute": 14, "second": 20}
